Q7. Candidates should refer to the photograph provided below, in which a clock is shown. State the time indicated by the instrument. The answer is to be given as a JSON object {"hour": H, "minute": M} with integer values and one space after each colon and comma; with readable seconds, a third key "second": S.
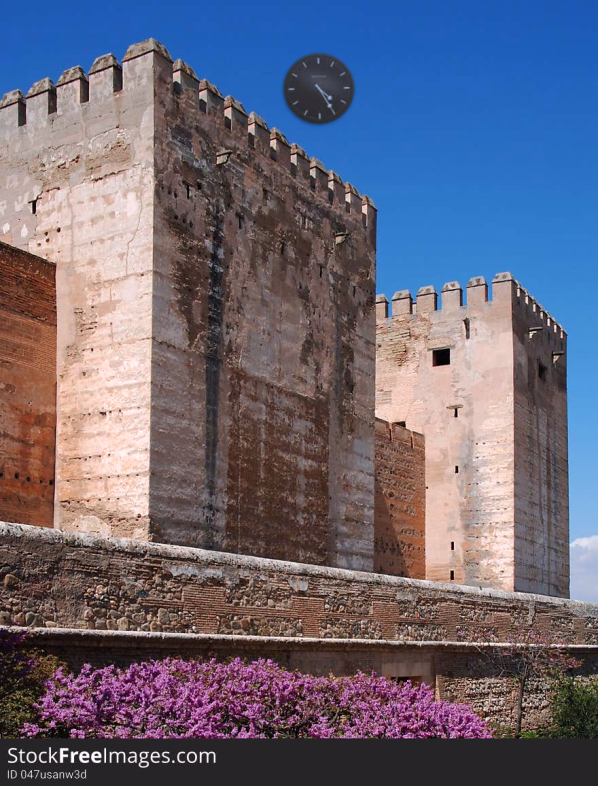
{"hour": 4, "minute": 25}
